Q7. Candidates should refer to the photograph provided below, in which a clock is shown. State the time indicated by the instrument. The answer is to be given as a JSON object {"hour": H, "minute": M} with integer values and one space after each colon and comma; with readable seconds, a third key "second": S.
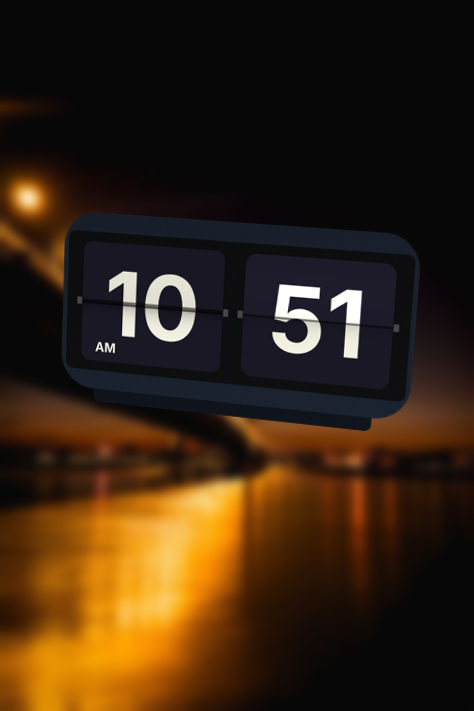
{"hour": 10, "minute": 51}
